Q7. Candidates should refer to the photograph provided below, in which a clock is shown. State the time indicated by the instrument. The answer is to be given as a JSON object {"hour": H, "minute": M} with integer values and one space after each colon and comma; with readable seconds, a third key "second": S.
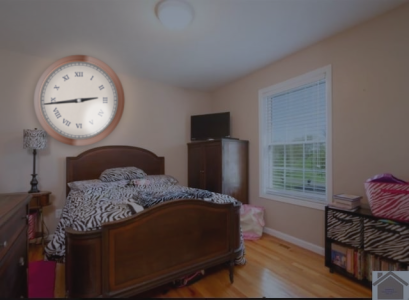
{"hour": 2, "minute": 44}
